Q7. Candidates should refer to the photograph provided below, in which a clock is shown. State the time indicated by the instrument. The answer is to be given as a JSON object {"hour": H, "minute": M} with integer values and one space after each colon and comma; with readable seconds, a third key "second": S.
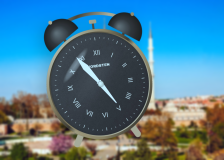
{"hour": 4, "minute": 54}
